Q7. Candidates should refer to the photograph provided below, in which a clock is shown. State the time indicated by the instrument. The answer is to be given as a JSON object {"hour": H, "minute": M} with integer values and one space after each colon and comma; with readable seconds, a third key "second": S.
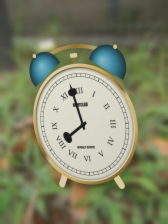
{"hour": 7, "minute": 58}
